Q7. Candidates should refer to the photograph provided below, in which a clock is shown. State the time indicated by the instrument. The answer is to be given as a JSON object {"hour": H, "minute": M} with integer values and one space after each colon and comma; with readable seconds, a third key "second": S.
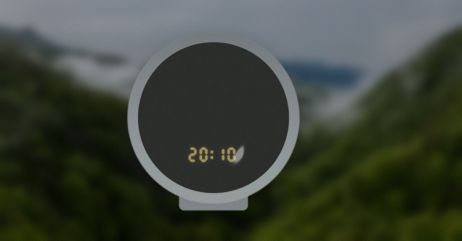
{"hour": 20, "minute": 10}
